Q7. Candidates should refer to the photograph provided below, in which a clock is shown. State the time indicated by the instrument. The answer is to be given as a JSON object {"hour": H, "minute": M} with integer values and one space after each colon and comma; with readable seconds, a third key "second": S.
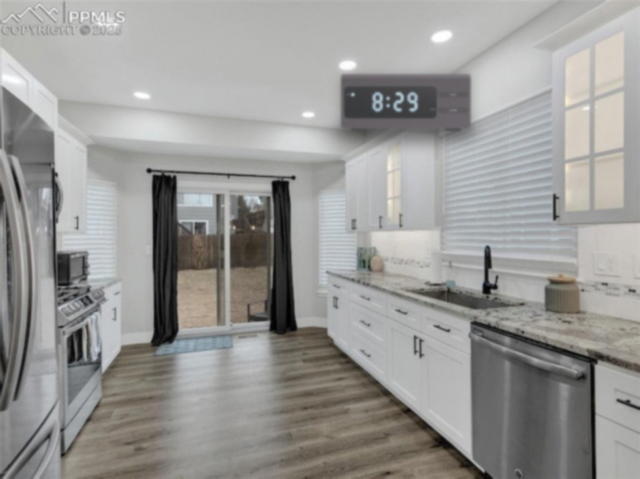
{"hour": 8, "minute": 29}
